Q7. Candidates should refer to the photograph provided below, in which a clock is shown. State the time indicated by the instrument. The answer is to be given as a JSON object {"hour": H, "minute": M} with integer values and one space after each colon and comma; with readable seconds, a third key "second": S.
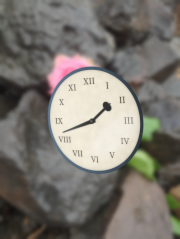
{"hour": 1, "minute": 42}
